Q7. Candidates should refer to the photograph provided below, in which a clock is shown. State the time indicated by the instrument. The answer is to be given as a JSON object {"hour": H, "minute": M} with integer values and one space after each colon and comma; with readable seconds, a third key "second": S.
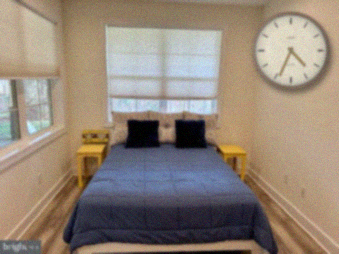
{"hour": 4, "minute": 34}
